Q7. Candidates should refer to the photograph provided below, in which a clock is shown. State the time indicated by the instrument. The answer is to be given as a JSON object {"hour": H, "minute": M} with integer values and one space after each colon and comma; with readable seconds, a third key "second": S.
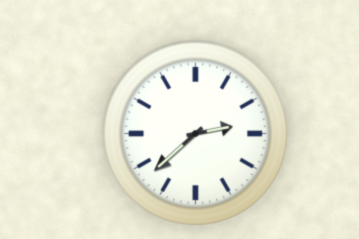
{"hour": 2, "minute": 38}
